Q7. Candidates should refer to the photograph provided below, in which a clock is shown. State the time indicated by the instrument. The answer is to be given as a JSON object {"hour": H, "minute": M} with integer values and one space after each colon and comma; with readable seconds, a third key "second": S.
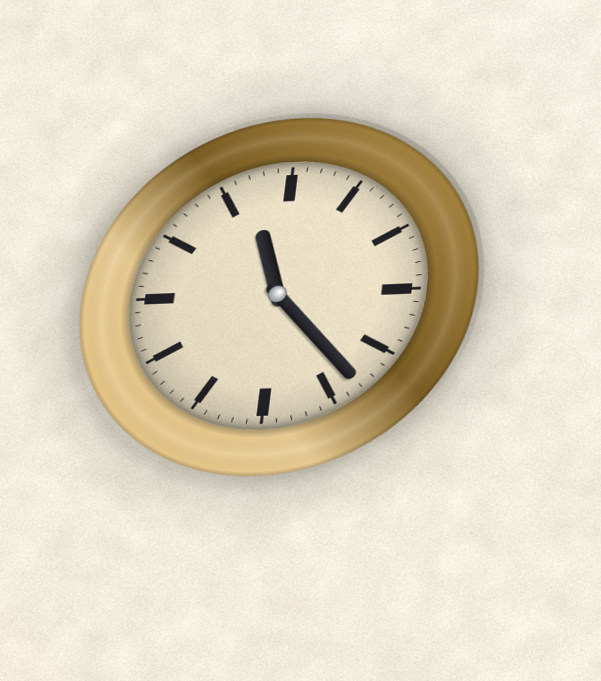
{"hour": 11, "minute": 23}
